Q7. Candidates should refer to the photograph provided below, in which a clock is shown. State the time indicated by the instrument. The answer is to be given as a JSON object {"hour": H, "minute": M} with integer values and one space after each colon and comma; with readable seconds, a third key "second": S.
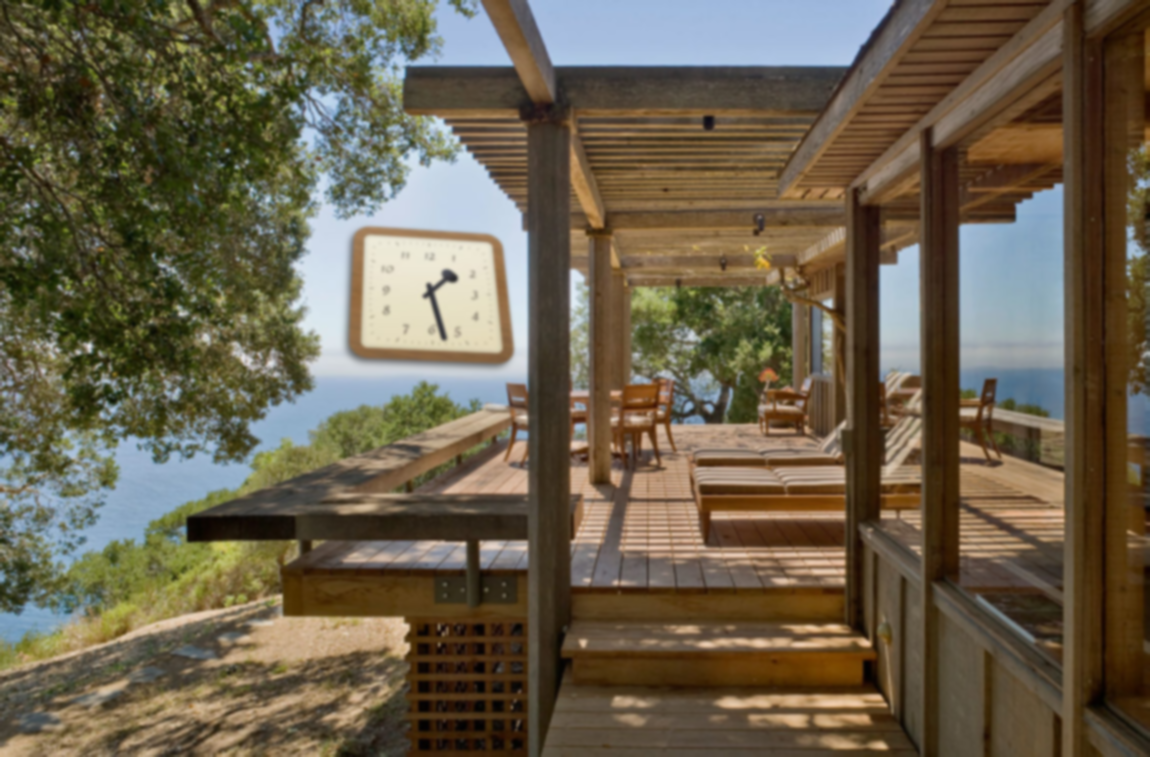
{"hour": 1, "minute": 28}
